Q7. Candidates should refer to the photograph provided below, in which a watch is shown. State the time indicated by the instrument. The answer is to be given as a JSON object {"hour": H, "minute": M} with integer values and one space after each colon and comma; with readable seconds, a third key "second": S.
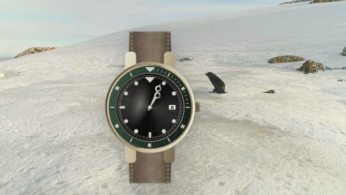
{"hour": 1, "minute": 4}
